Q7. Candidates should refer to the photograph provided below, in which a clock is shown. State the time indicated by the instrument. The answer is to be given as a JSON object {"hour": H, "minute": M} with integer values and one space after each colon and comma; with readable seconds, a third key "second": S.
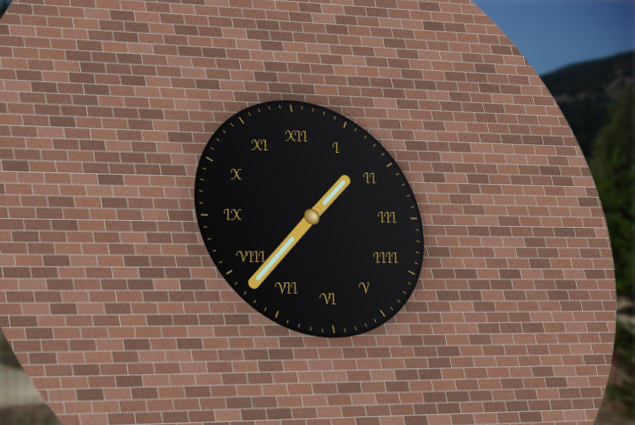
{"hour": 1, "minute": 38}
